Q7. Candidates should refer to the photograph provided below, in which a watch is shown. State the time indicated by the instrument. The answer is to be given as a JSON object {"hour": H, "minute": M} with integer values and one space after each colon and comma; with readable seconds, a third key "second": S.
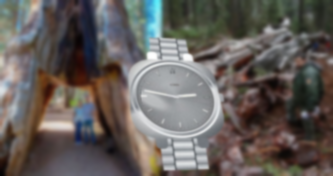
{"hour": 2, "minute": 47}
